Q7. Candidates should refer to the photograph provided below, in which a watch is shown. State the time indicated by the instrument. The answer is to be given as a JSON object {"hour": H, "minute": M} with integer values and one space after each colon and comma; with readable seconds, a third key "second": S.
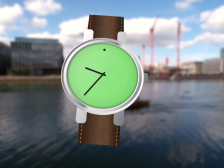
{"hour": 9, "minute": 36}
